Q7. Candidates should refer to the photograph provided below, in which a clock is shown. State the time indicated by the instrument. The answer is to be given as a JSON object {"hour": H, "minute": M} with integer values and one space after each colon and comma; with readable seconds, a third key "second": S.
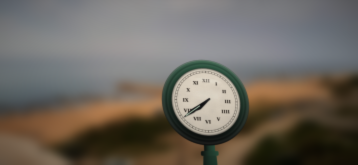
{"hour": 7, "minute": 39}
